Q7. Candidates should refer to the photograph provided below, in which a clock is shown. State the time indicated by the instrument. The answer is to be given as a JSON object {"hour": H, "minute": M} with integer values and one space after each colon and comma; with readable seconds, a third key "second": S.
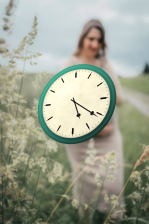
{"hour": 5, "minute": 21}
